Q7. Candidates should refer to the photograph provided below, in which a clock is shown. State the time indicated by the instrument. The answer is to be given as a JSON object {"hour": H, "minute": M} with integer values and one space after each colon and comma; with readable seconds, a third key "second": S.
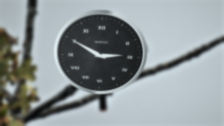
{"hour": 2, "minute": 50}
